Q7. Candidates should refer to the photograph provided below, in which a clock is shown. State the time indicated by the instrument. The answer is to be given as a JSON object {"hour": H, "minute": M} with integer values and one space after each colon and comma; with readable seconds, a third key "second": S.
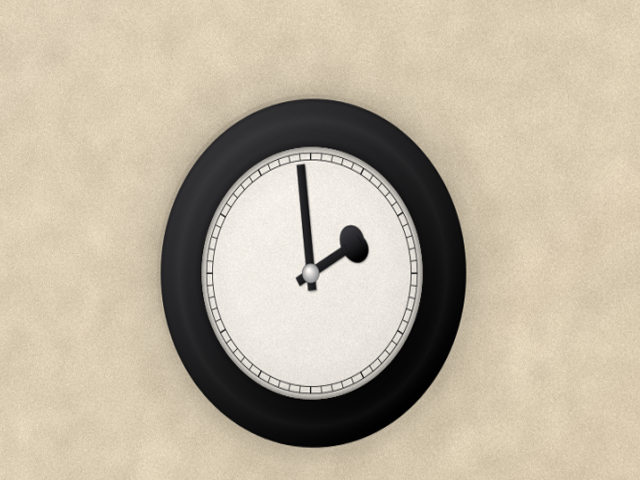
{"hour": 1, "minute": 59}
